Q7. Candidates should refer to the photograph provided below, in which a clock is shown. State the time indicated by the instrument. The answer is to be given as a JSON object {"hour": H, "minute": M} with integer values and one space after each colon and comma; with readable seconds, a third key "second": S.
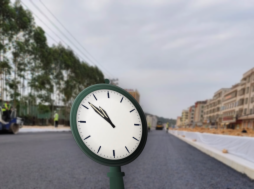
{"hour": 10, "minute": 52}
